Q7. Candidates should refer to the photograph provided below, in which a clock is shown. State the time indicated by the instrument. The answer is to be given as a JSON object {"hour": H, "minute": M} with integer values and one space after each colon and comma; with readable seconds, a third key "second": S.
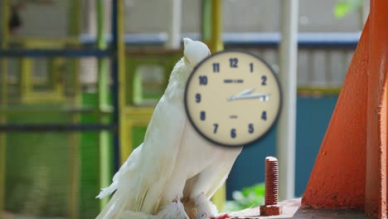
{"hour": 2, "minute": 14}
